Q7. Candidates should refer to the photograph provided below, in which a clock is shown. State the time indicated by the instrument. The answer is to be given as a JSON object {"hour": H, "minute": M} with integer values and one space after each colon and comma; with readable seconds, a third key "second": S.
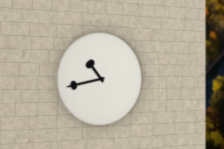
{"hour": 10, "minute": 43}
